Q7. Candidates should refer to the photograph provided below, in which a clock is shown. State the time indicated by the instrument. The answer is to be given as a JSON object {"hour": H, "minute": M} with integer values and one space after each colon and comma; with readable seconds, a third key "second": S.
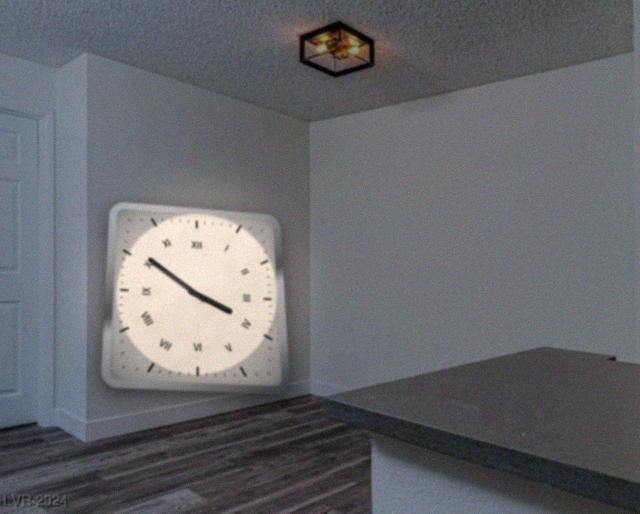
{"hour": 3, "minute": 51}
